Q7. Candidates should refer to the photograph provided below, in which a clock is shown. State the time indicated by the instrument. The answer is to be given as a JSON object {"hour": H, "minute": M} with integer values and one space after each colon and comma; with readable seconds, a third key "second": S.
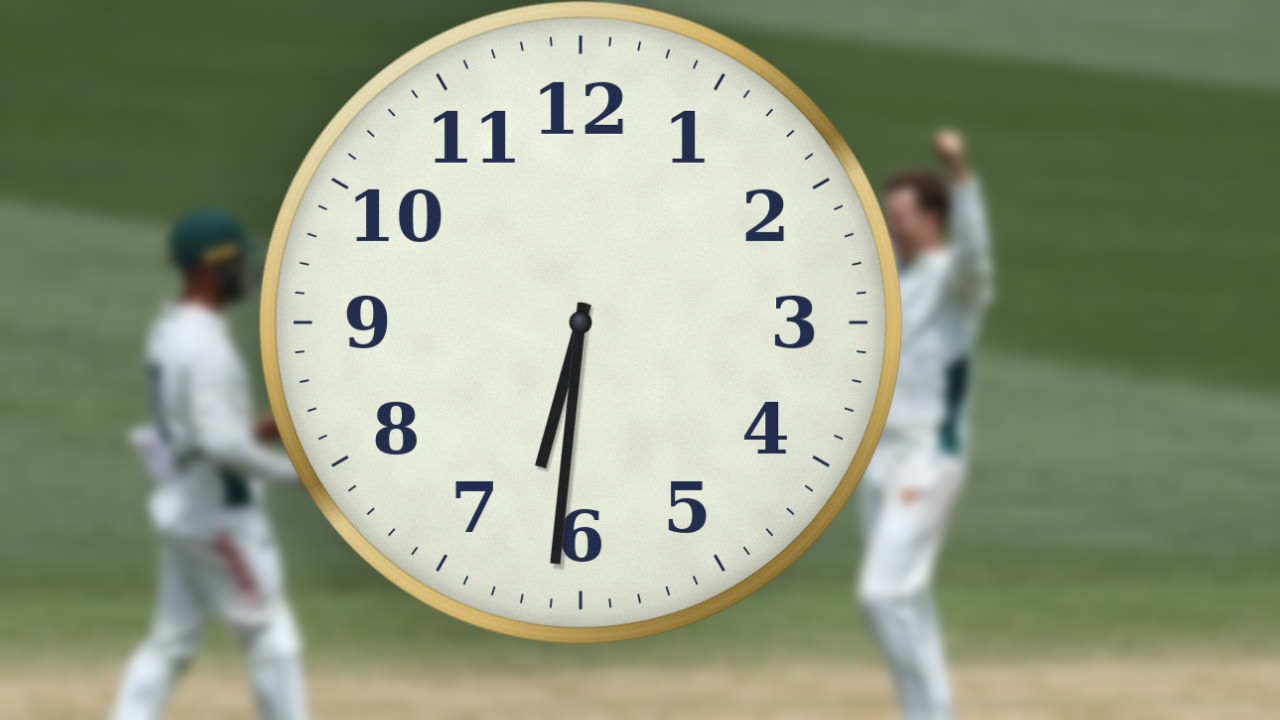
{"hour": 6, "minute": 31}
